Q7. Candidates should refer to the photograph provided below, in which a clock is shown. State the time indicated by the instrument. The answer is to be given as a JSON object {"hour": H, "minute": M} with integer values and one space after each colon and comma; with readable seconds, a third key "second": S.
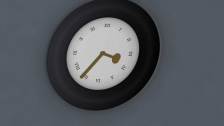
{"hour": 3, "minute": 36}
